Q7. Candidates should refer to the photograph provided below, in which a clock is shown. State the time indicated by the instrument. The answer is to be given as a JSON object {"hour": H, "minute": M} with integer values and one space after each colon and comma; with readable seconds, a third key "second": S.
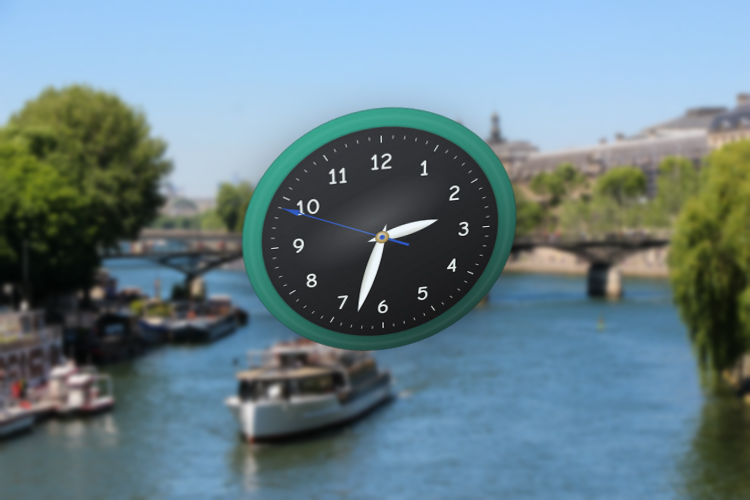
{"hour": 2, "minute": 32, "second": 49}
